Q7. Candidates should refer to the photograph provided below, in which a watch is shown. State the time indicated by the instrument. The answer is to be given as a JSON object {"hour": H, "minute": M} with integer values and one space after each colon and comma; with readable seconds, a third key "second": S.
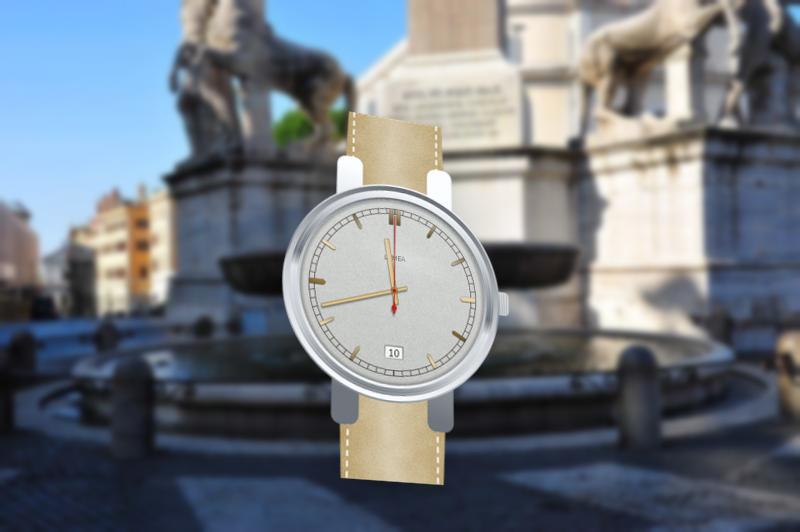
{"hour": 11, "minute": 42, "second": 0}
